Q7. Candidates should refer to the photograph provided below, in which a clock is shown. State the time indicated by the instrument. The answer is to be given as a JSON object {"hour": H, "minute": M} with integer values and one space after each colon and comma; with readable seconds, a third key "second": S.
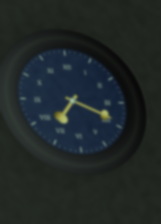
{"hour": 7, "minute": 19}
